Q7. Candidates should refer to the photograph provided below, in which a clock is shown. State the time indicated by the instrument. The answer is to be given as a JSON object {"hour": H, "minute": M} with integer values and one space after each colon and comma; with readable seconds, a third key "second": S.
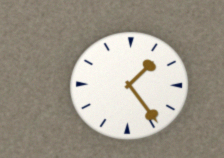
{"hour": 1, "minute": 24}
